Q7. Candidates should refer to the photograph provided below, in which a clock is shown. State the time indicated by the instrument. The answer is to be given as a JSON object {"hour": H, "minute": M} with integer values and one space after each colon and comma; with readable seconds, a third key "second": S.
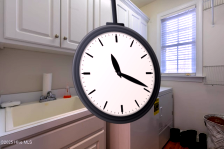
{"hour": 11, "minute": 19}
